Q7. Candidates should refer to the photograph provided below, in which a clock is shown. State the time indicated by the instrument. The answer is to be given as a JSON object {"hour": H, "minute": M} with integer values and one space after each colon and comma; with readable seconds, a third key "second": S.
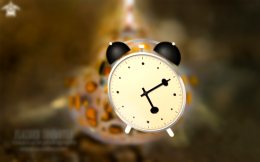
{"hour": 5, "minute": 10}
